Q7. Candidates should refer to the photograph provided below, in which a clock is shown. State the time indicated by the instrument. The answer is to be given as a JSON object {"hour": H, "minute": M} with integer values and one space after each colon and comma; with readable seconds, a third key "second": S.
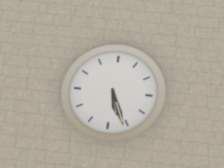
{"hour": 5, "minute": 26}
